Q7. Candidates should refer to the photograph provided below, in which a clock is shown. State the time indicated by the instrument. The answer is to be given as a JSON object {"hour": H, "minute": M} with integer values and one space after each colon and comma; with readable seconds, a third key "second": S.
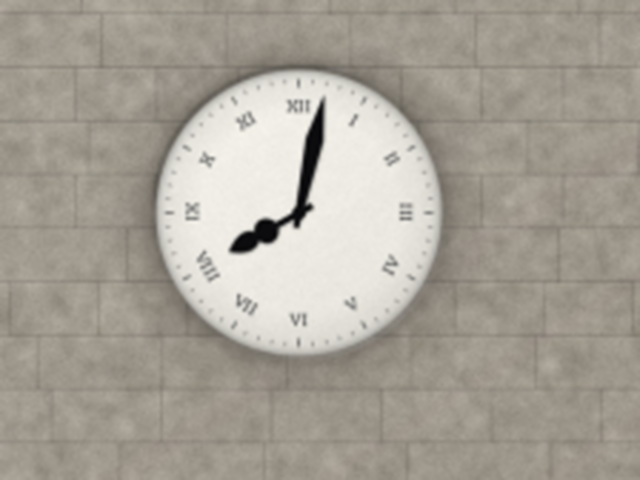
{"hour": 8, "minute": 2}
